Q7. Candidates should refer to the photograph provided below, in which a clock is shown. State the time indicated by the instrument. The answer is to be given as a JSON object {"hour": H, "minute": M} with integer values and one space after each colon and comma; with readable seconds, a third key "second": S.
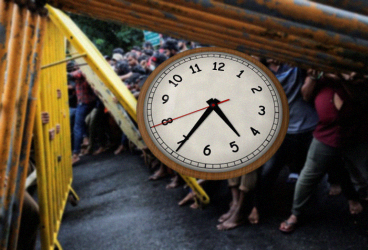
{"hour": 4, "minute": 34, "second": 40}
